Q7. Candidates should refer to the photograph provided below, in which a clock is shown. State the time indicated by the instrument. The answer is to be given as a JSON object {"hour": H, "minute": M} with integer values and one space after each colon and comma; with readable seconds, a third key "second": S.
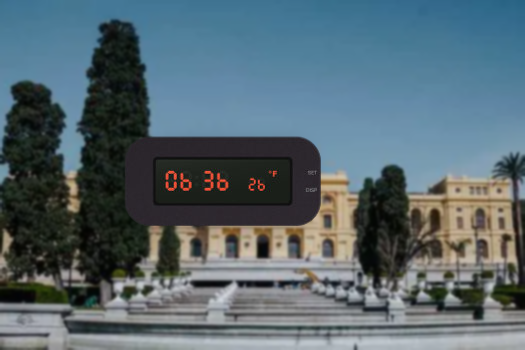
{"hour": 6, "minute": 36}
